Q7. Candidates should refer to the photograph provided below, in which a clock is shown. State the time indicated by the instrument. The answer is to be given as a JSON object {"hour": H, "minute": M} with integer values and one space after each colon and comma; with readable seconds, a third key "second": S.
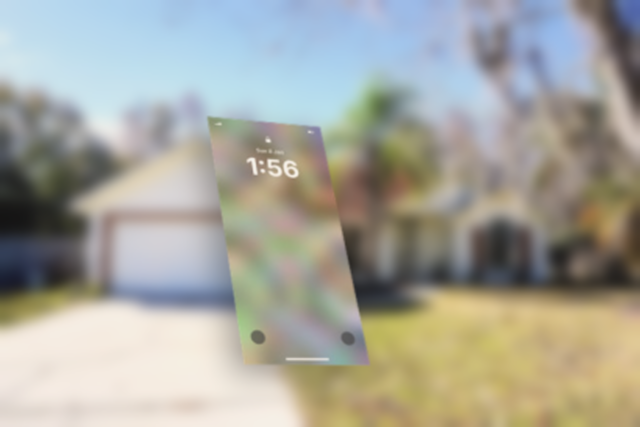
{"hour": 1, "minute": 56}
